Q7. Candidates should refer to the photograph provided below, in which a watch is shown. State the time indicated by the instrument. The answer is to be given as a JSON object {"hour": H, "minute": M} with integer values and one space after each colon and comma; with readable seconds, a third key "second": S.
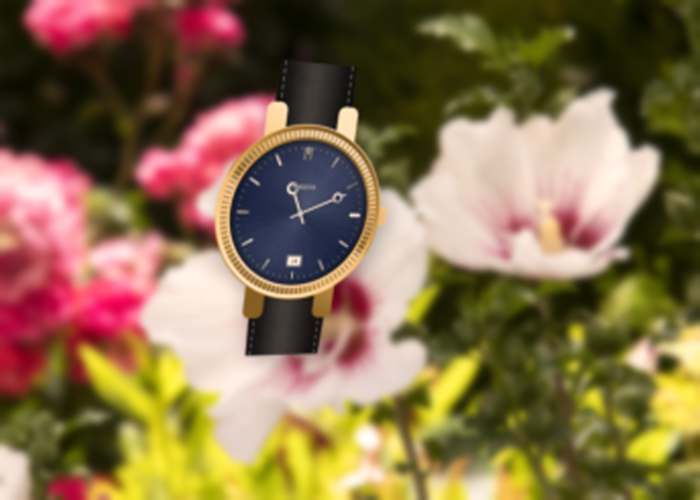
{"hour": 11, "minute": 11}
